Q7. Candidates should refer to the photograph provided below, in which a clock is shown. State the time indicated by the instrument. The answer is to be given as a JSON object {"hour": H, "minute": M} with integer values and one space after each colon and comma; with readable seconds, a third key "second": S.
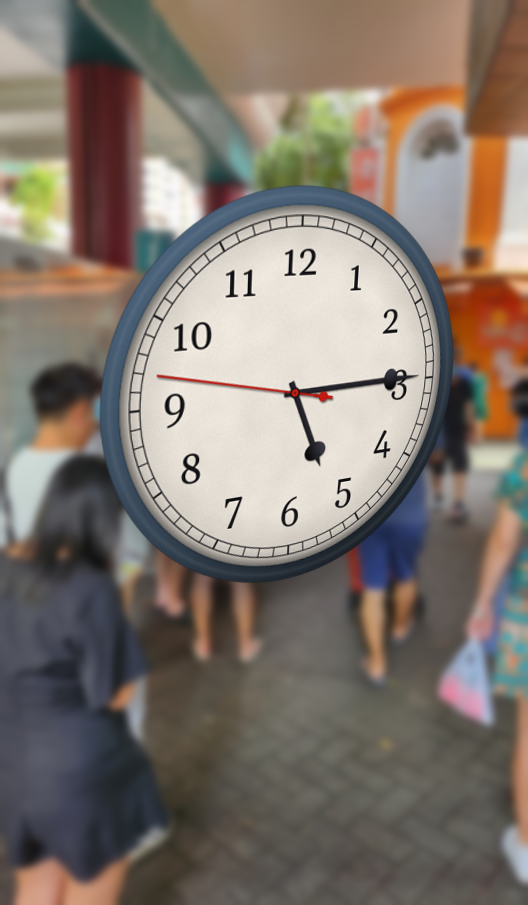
{"hour": 5, "minute": 14, "second": 47}
